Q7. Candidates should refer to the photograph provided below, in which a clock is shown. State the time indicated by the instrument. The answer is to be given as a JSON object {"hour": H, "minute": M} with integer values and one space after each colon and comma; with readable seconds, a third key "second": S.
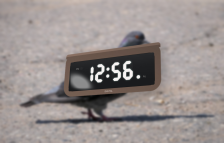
{"hour": 12, "minute": 56}
